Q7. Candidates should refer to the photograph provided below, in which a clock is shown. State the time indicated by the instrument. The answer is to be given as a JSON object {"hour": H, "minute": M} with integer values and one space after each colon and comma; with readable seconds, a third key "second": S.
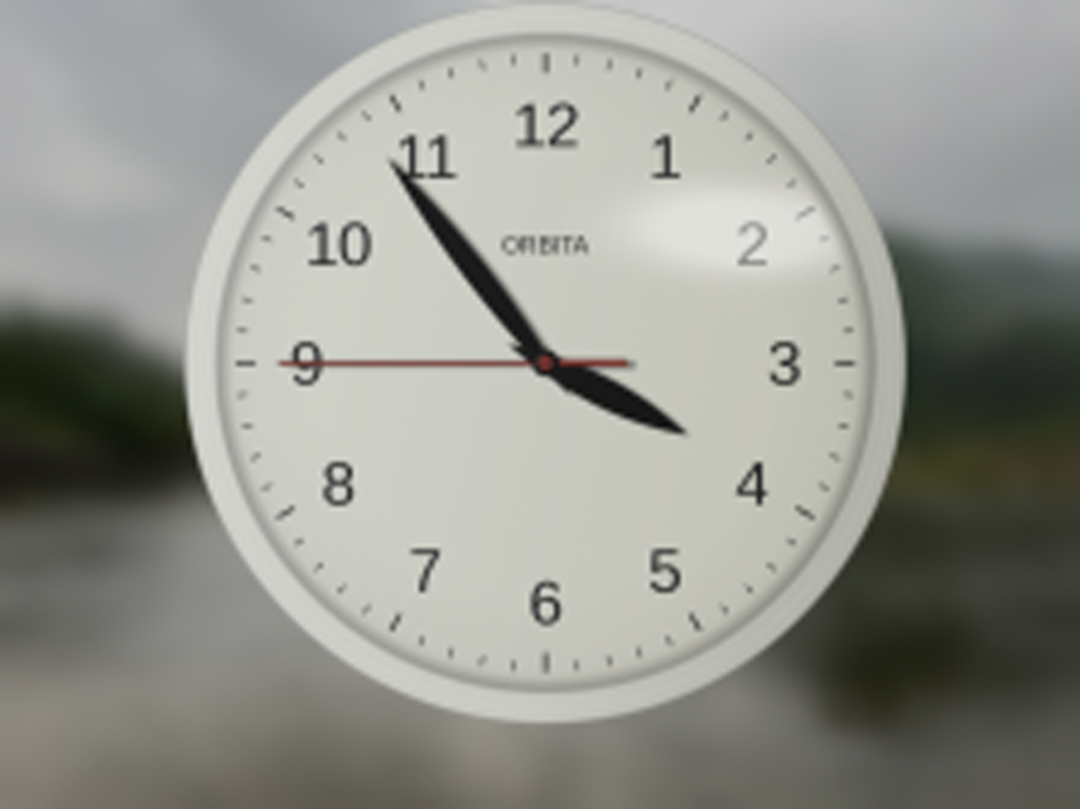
{"hour": 3, "minute": 53, "second": 45}
